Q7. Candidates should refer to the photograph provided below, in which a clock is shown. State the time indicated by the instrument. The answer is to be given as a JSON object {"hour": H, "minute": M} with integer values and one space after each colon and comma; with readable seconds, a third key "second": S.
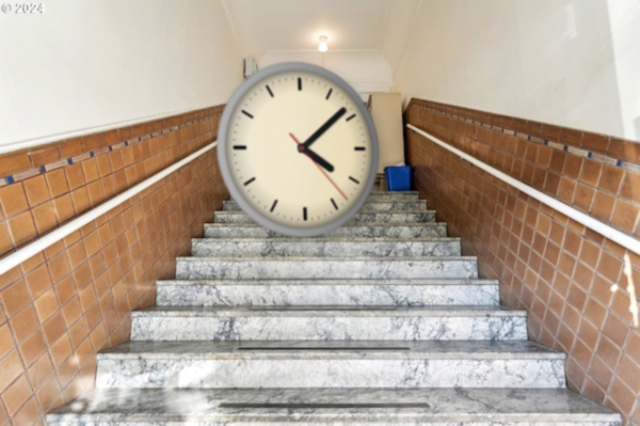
{"hour": 4, "minute": 8, "second": 23}
